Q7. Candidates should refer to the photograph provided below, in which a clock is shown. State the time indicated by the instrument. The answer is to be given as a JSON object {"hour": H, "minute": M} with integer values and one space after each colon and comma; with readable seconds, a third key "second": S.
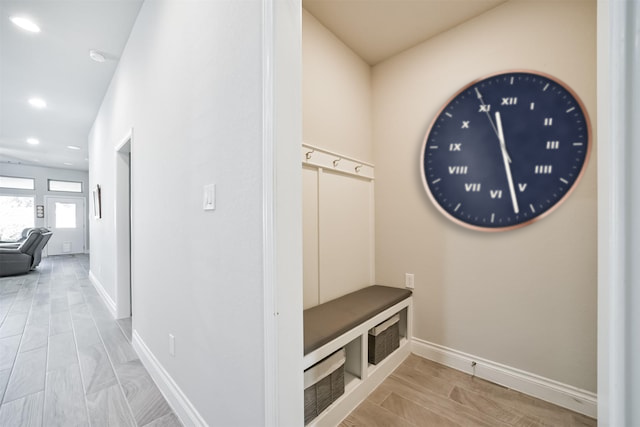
{"hour": 11, "minute": 26, "second": 55}
